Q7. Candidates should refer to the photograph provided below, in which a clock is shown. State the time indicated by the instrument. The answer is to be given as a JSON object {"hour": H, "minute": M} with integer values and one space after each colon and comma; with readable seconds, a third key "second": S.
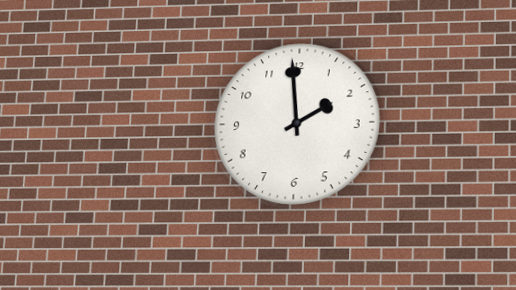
{"hour": 1, "minute": 59}
